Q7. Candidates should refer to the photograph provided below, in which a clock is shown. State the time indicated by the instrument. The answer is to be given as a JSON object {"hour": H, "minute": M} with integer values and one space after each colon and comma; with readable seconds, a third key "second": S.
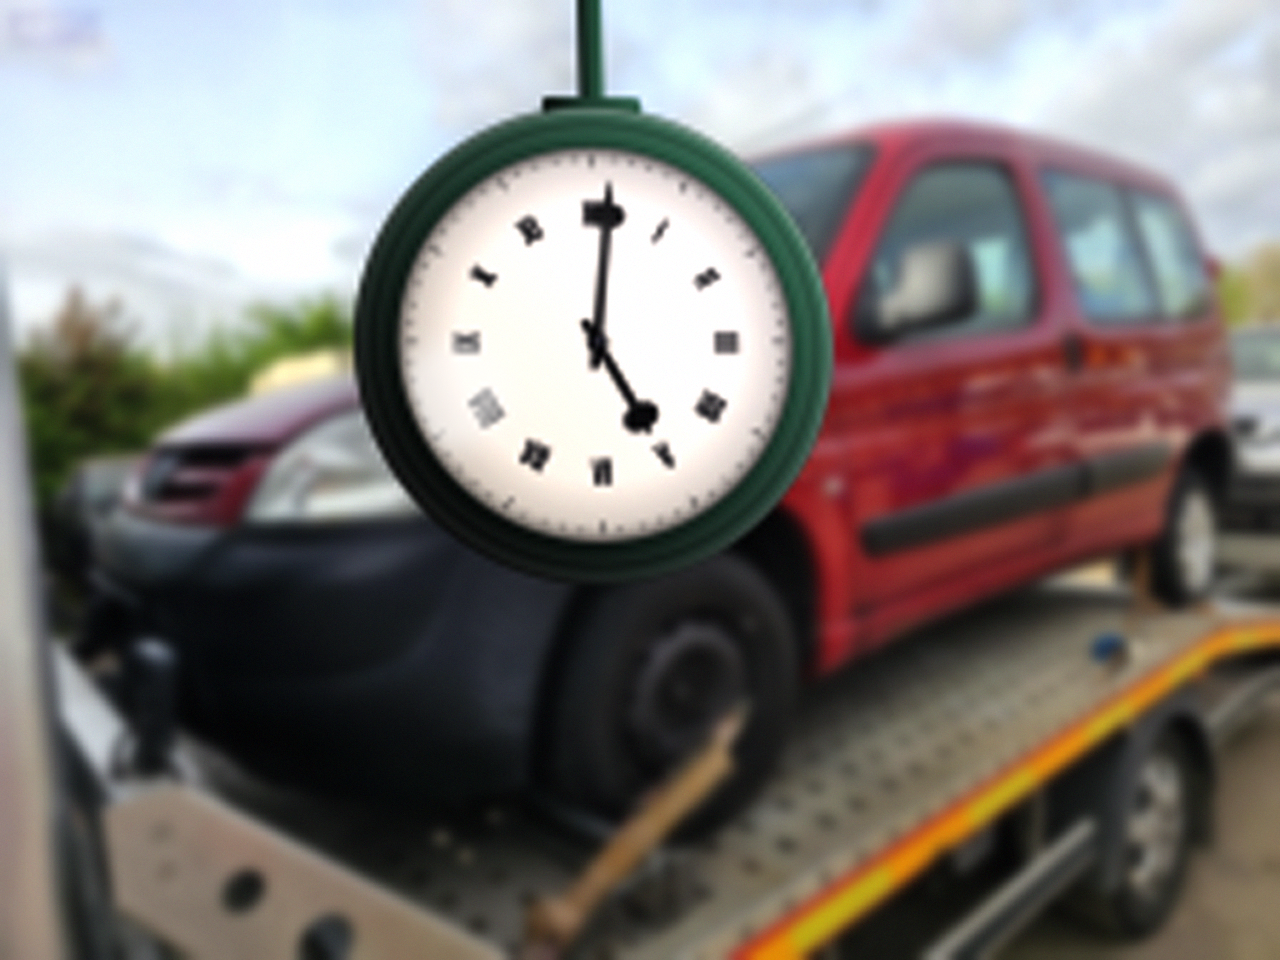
{"hour": 5, "minute": 1}
